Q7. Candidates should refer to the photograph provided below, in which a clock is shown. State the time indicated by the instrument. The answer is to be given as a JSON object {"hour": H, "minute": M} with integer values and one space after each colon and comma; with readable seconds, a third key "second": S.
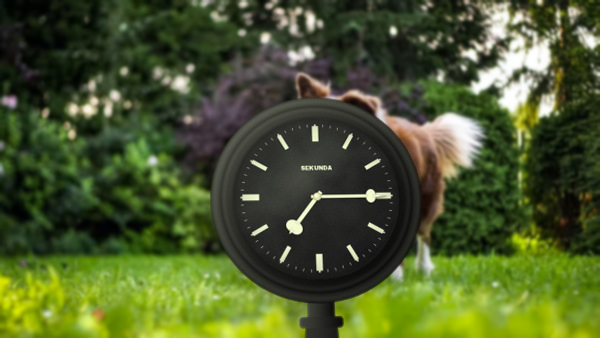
{"hour": 7, "minute": 15}
